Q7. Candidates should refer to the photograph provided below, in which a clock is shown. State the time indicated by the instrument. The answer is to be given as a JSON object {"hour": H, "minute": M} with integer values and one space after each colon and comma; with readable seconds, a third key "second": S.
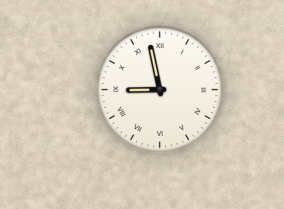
{"hour": 8, "minute": 58}
